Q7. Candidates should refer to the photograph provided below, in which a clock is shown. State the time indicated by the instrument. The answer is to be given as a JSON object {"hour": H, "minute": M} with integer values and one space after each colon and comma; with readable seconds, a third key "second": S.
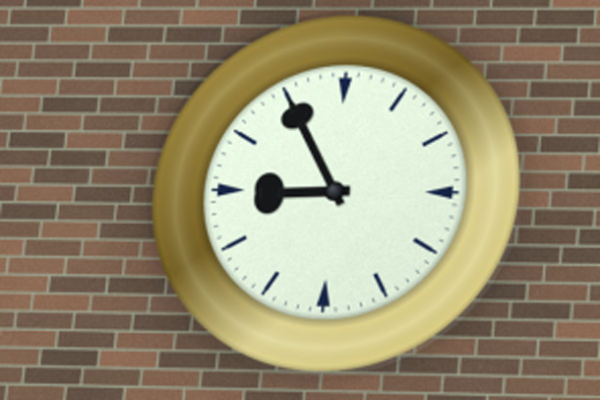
{"hour": 8, "minute": 55}
